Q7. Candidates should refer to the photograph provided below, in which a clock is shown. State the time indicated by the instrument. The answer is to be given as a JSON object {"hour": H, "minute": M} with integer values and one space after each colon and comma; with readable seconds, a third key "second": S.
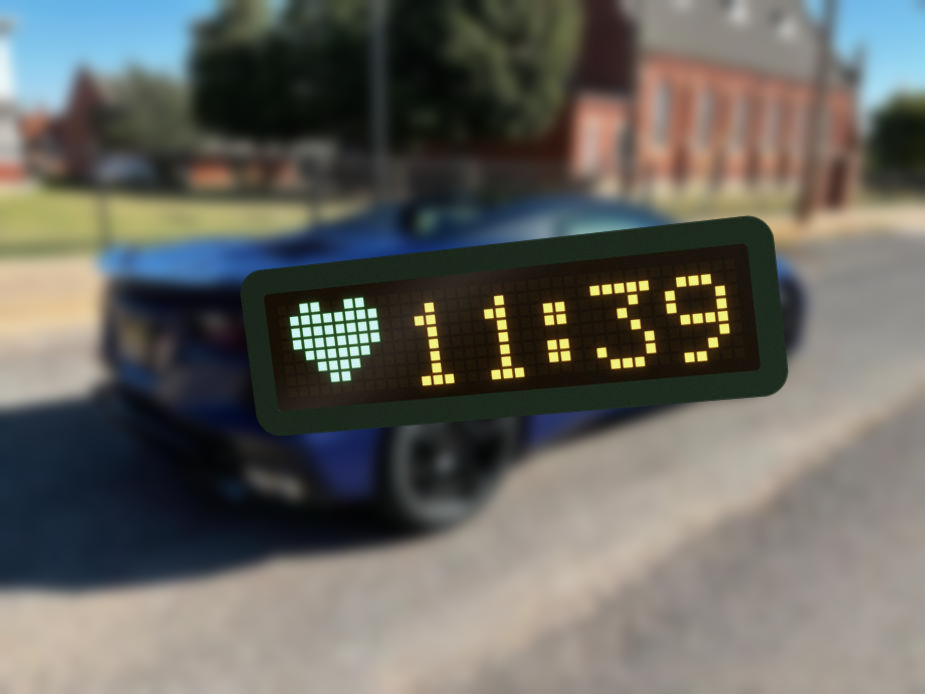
{"hour": 11, "minute": 39}
